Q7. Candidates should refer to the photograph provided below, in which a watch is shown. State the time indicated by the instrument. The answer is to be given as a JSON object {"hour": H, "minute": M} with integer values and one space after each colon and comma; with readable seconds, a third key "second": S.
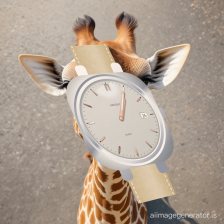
{"hour": 1, "minute": 5}
